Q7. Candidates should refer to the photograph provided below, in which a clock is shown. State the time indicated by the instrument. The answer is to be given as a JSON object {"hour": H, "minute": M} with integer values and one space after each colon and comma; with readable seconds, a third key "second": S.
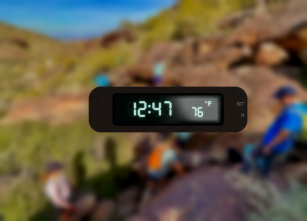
{"hour": 12, "minute": 47}
